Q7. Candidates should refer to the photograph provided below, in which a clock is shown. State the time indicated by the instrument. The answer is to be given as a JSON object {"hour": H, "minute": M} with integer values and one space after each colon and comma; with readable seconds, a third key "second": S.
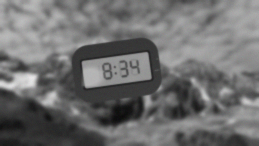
{"hour": 8, "minute": 34}
